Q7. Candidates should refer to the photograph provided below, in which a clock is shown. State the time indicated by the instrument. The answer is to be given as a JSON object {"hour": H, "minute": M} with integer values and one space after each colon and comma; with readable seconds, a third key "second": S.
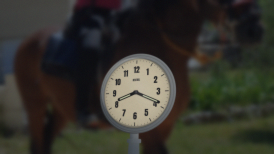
{"hour": 8, "minute": 19}
